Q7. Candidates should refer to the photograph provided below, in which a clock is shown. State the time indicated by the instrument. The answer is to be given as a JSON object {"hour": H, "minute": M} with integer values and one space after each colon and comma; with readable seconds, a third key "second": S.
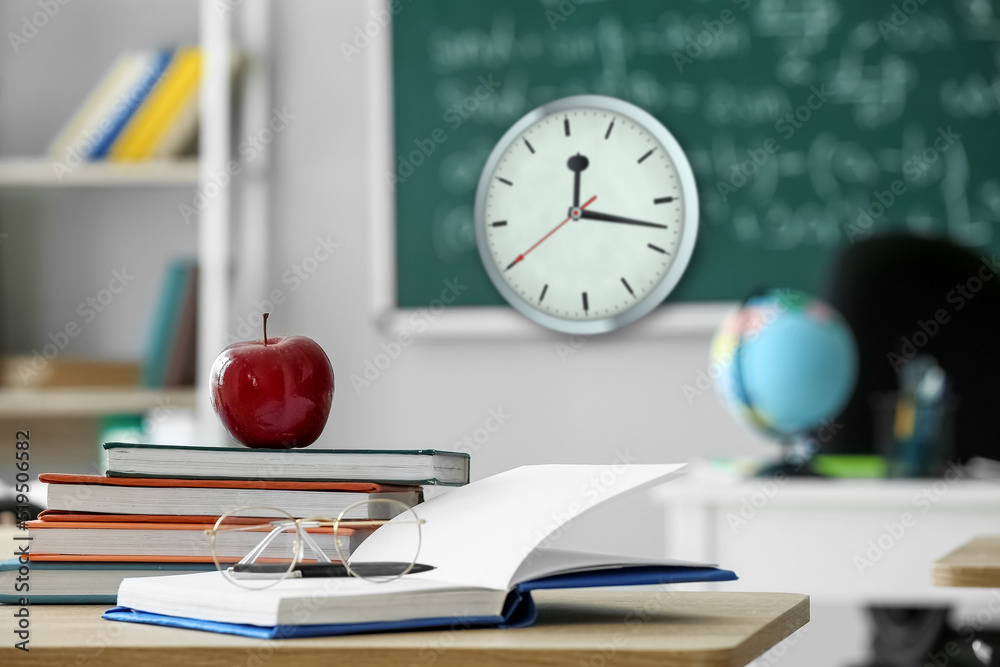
{"hour": 12, "minute": 17, "second": 40}
